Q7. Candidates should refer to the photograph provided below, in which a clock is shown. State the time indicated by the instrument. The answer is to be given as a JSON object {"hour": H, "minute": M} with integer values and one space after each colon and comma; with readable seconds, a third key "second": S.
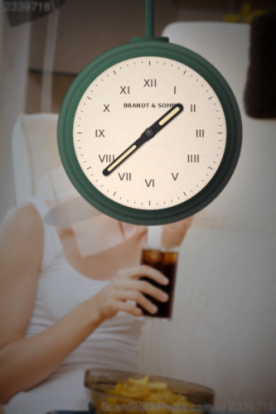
{"hour": 1, "minute": 38}
